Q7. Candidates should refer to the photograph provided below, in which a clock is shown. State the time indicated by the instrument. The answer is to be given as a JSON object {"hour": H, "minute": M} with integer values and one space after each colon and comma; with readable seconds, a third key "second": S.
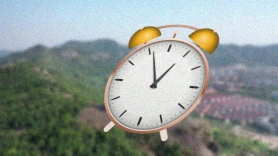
{"hour": 12, "minute": 56}
